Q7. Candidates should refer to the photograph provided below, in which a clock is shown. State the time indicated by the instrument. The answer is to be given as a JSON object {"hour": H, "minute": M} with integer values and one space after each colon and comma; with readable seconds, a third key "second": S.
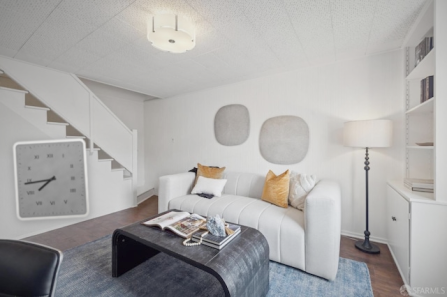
{"hour": 7, "minute": 44}
